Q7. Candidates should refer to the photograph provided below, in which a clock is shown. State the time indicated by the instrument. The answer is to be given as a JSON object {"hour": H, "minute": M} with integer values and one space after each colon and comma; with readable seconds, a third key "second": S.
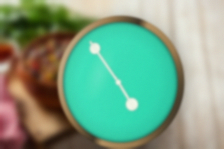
{"hour": 4, "minute": 54}
